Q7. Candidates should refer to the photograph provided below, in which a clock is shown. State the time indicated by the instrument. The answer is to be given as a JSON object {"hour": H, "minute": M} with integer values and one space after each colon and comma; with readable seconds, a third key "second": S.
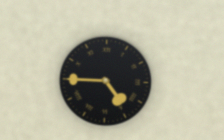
{"hour": 4, "minute": 45}
